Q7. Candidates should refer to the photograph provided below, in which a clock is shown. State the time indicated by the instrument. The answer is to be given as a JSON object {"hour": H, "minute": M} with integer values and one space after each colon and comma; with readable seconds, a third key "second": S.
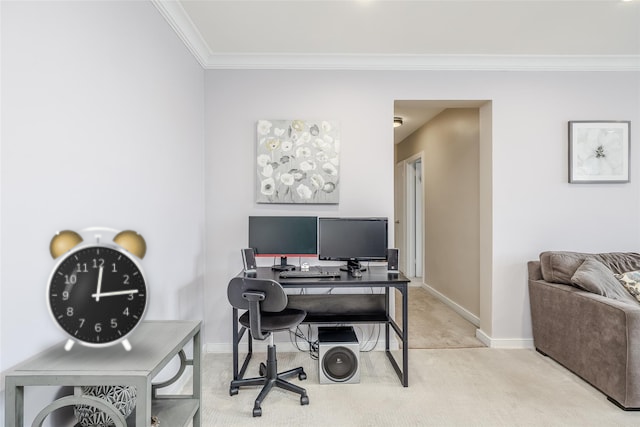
{"hour": 12, "minute": 14}
